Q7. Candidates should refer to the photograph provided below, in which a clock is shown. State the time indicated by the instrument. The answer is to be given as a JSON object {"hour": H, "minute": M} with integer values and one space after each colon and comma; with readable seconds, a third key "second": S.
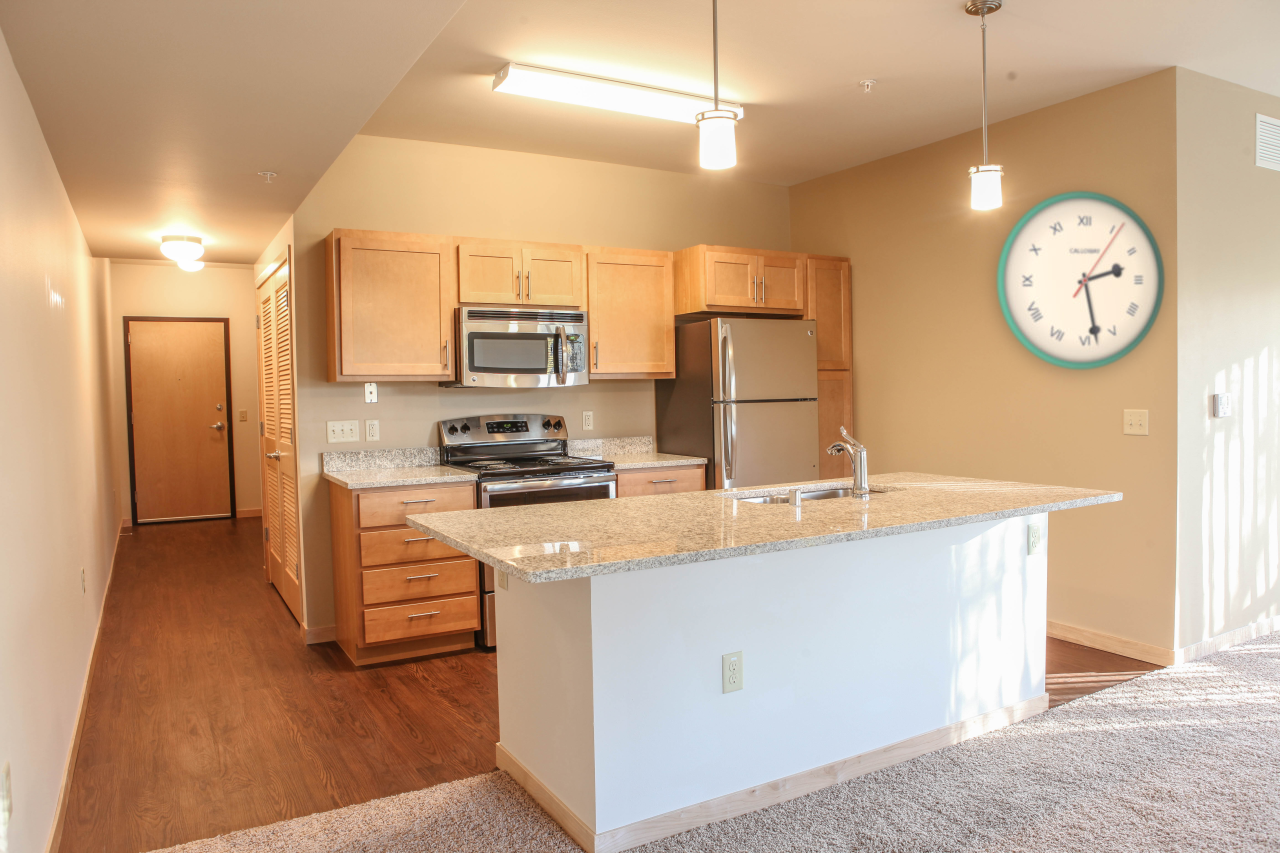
{"hour": 2, "minute": 28, "second": 6}
